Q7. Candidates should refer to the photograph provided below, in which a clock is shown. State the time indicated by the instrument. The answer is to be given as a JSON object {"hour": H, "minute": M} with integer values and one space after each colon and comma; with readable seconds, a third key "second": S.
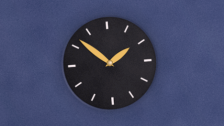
{"hour": 1, "minute": 52}
